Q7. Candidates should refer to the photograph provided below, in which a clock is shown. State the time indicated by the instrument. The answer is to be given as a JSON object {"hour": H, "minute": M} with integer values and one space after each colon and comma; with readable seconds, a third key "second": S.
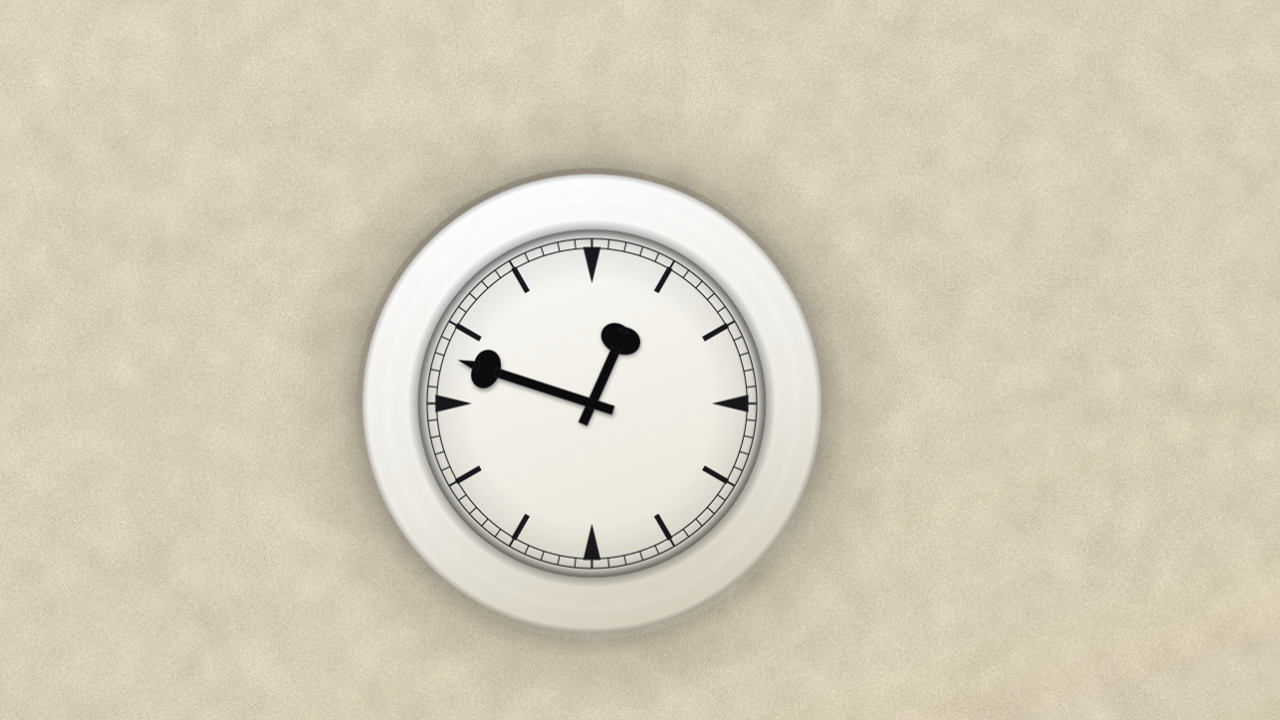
{"hour": 12, "minute": 48}
